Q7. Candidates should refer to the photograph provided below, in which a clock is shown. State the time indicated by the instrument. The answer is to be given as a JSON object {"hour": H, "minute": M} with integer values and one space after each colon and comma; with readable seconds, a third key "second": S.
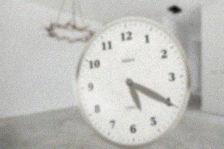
{"hour": 5, "minute": 20}
